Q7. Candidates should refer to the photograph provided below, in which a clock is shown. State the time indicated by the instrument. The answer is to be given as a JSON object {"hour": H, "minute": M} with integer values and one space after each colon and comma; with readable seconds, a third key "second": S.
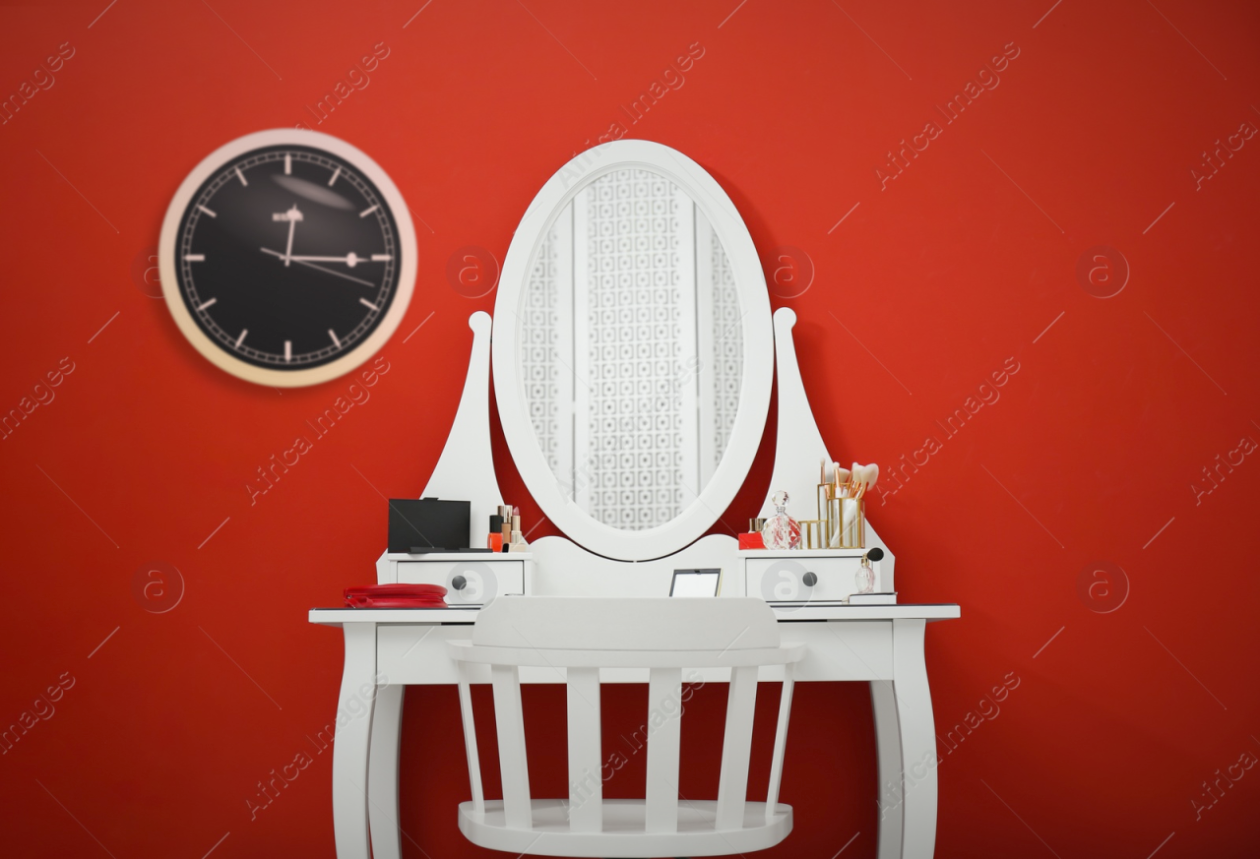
{"hour": 12, "minute": 15, "second": 18}
